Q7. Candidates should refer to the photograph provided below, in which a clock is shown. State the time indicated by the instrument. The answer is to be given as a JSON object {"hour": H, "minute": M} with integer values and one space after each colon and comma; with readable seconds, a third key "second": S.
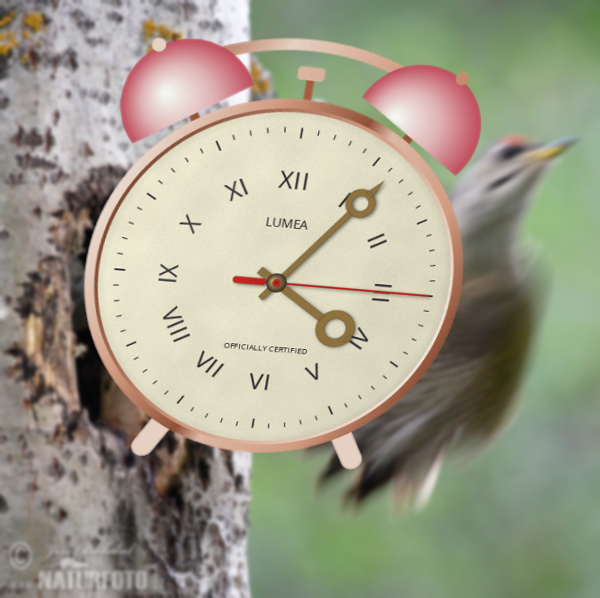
{"hour": 4, "minute": 6, "second": 15}
